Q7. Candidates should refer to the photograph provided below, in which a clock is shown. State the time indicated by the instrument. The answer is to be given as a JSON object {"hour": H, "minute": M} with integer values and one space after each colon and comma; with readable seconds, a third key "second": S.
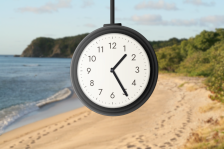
{"hour": 1, "minute": 25}
